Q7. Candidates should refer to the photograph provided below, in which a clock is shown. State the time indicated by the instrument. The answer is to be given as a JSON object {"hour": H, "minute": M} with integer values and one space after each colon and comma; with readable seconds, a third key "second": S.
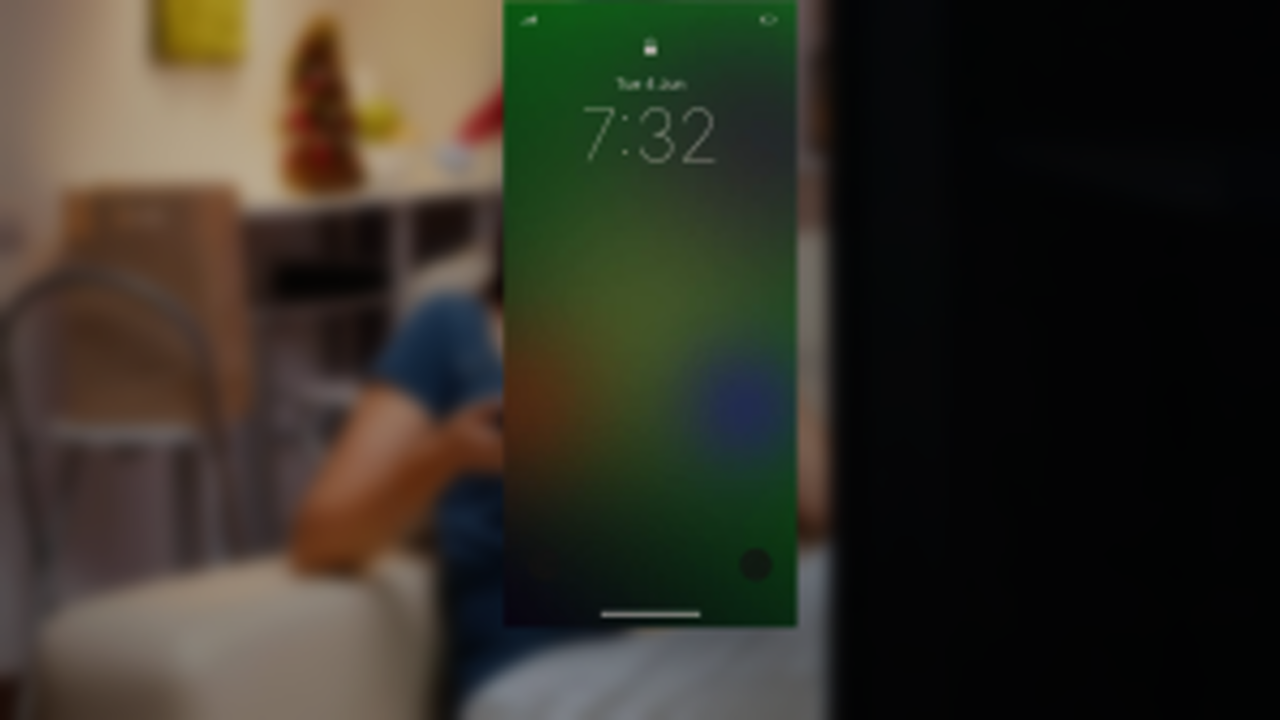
{"hour": 7, "minute": 32}
